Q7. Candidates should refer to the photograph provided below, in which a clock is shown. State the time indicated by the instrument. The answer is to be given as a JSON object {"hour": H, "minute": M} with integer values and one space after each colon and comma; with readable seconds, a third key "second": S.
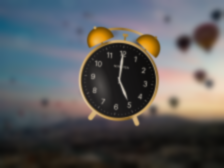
{"hour": 5, "minute": 0}
